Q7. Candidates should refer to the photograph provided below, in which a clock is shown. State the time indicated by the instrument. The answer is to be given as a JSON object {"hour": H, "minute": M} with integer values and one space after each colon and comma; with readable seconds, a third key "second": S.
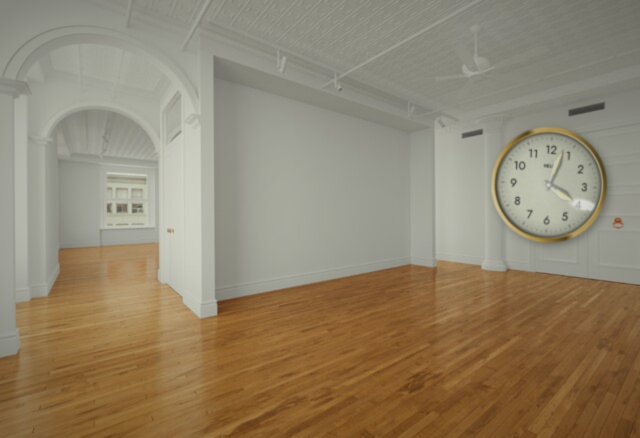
{"hour": 4, "minute": 3}
